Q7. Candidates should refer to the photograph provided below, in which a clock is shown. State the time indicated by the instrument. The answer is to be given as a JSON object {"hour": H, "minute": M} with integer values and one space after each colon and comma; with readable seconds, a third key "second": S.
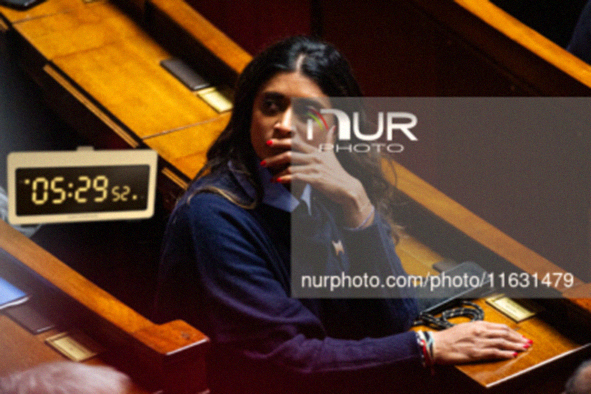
{"hour": 5, "minute": 29, "second": 52}
